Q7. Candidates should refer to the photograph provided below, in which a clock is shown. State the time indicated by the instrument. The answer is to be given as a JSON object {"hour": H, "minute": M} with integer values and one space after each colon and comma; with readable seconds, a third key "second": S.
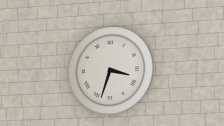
{"hour": 3, "minute": 33}
